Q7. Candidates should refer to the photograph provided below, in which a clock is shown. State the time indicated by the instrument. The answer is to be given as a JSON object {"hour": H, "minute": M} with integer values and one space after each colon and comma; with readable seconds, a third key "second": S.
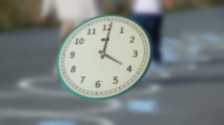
{"hour": 4, "minute": 1}
